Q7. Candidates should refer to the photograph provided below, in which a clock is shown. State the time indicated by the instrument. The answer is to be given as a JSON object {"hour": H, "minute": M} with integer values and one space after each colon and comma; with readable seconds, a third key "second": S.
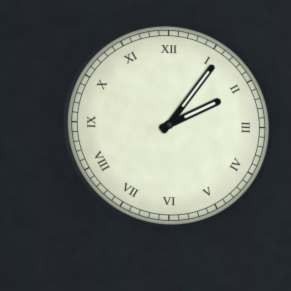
{"hour": 2, "minute": 6}
